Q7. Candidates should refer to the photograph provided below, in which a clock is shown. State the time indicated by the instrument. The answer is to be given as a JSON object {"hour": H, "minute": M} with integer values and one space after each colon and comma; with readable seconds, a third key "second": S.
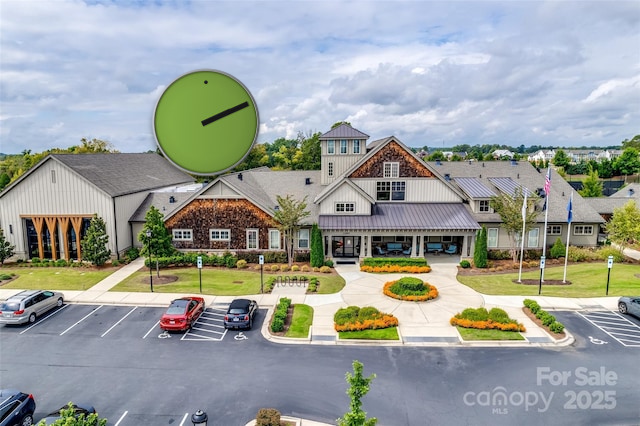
{"hour": 2, "minute": 11}
